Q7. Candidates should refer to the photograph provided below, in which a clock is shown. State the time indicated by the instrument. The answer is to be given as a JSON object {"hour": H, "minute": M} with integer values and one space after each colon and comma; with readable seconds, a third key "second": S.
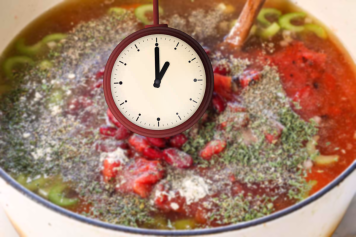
{"hour": 1, "minute": 0}
